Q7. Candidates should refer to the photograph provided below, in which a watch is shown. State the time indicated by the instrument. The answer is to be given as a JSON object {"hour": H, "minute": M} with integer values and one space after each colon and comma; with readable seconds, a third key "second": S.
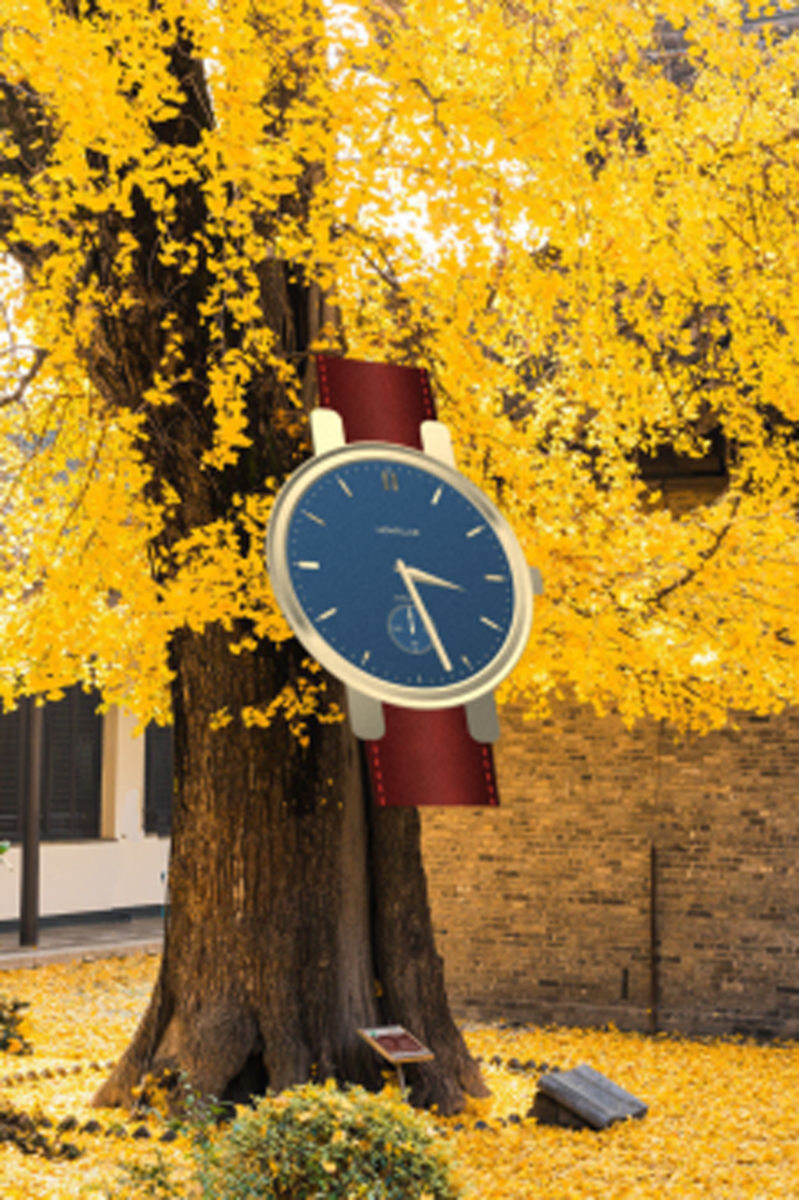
{"hour": 3, "minute": 27}
